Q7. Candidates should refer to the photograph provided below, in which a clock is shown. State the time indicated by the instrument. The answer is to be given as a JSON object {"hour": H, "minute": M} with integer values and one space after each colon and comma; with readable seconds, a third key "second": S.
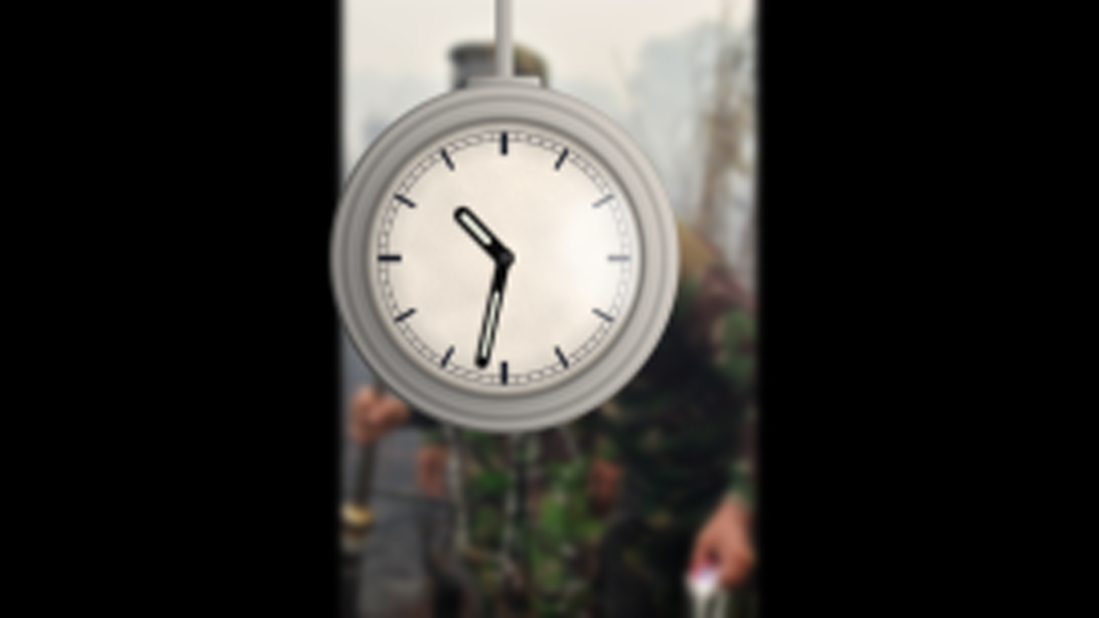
{"hour": 10, "minute": 32}
